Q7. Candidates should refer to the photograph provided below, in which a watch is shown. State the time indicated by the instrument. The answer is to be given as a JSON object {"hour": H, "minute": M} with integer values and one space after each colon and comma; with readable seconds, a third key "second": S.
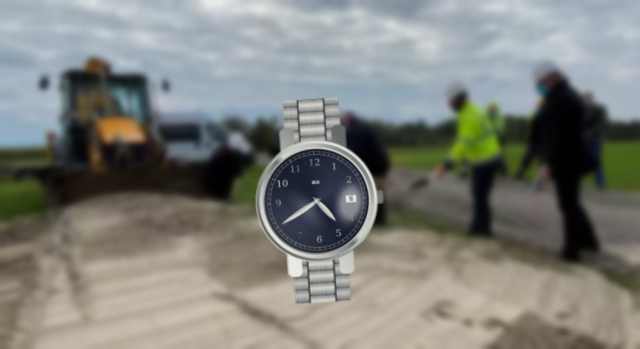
{"hour": 4, "minute": 40}
